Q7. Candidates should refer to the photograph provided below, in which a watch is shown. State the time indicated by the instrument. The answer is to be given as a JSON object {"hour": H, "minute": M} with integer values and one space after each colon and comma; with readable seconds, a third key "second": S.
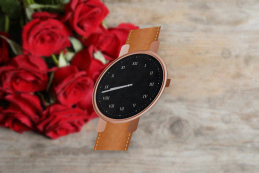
{"hour": 8, "minute": 43}
